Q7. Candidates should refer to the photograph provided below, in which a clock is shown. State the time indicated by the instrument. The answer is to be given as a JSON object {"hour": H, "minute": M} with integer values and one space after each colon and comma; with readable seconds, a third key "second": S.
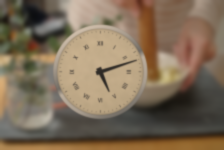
{"hour": 5, "minute": 12}
